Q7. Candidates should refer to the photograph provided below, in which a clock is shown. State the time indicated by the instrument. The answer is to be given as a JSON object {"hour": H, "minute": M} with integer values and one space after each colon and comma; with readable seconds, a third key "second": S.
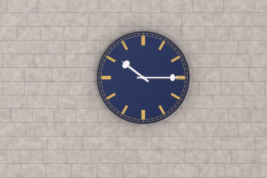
{"hour": 10, "minute": 15}
